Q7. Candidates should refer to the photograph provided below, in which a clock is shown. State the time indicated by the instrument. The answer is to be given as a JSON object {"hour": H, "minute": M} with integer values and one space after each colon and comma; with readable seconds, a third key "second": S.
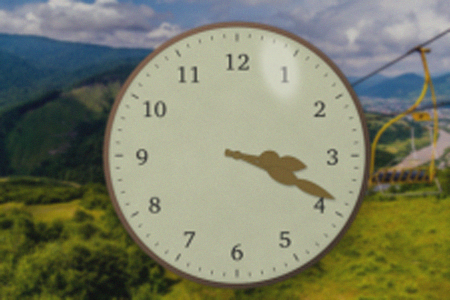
{"hour": 3, "minute": 19}
